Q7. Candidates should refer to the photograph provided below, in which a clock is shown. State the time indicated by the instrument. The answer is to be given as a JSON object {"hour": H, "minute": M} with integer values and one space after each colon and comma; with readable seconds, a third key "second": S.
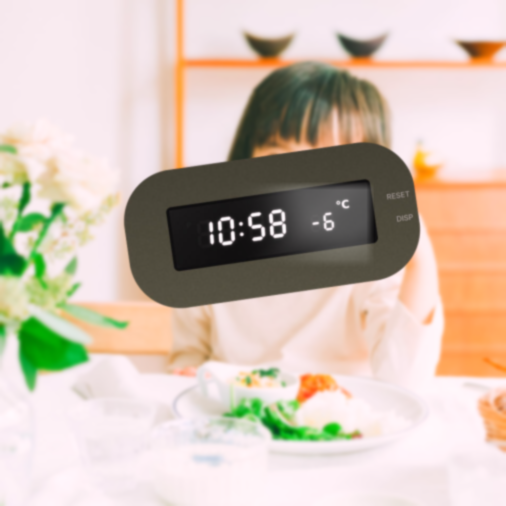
{"hour": 10, "minute": 58}
